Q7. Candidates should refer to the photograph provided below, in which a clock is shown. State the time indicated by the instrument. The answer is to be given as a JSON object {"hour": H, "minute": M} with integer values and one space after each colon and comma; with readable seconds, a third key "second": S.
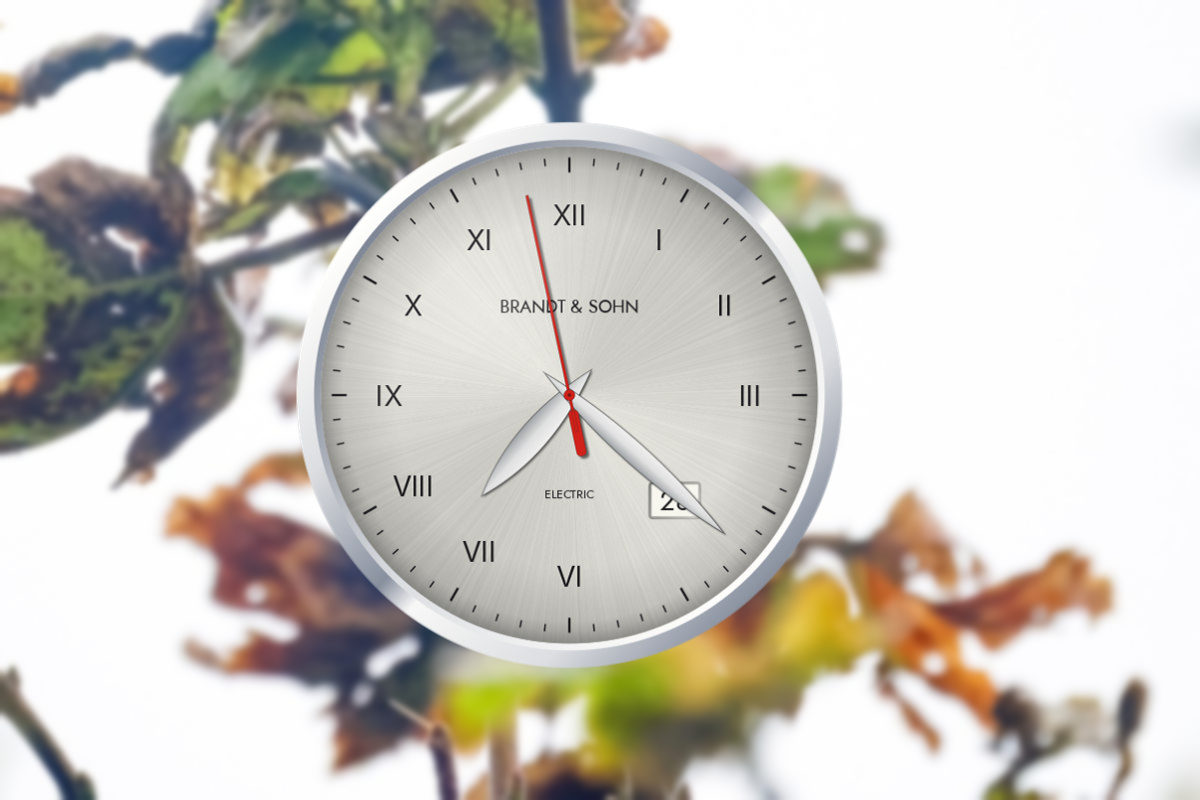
{"hour": 7, "minute": 21, "second": 58}
